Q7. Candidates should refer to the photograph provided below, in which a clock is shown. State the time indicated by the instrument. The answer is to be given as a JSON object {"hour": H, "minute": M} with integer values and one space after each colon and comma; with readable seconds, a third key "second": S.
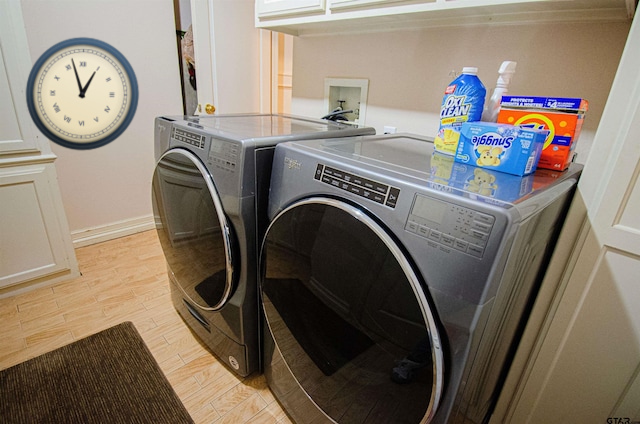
{"hour": 12, "minute": 57}
